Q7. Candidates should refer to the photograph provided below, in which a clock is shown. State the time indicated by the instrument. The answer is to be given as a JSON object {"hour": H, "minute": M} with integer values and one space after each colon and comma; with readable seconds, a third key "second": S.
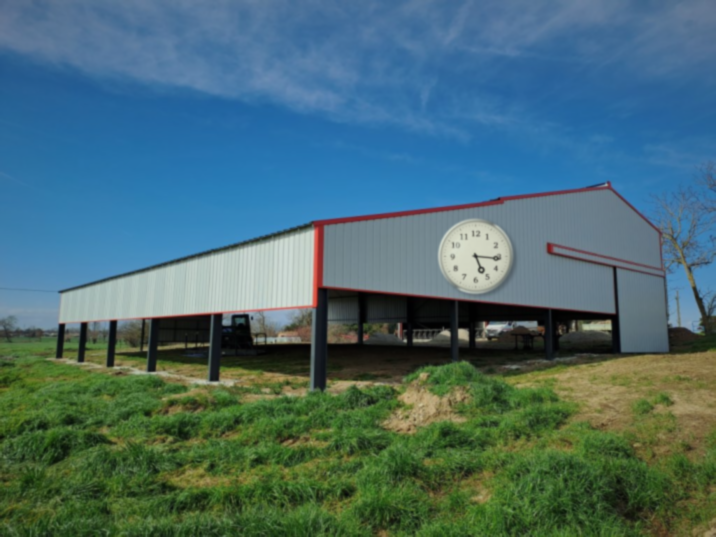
{"hour": 5, "minute": 16}
